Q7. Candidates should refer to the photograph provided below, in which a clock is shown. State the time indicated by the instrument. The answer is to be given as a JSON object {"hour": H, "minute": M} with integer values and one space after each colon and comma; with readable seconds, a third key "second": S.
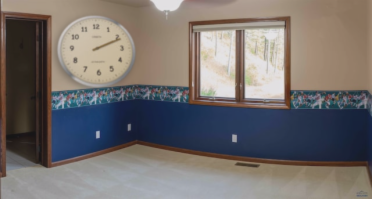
{"hour": 2, "minute": 11}
